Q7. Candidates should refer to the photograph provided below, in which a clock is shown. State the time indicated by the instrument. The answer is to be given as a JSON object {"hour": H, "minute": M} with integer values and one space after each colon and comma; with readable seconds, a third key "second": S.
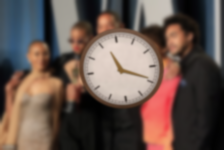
{"hour": 11, "minute": 19}
